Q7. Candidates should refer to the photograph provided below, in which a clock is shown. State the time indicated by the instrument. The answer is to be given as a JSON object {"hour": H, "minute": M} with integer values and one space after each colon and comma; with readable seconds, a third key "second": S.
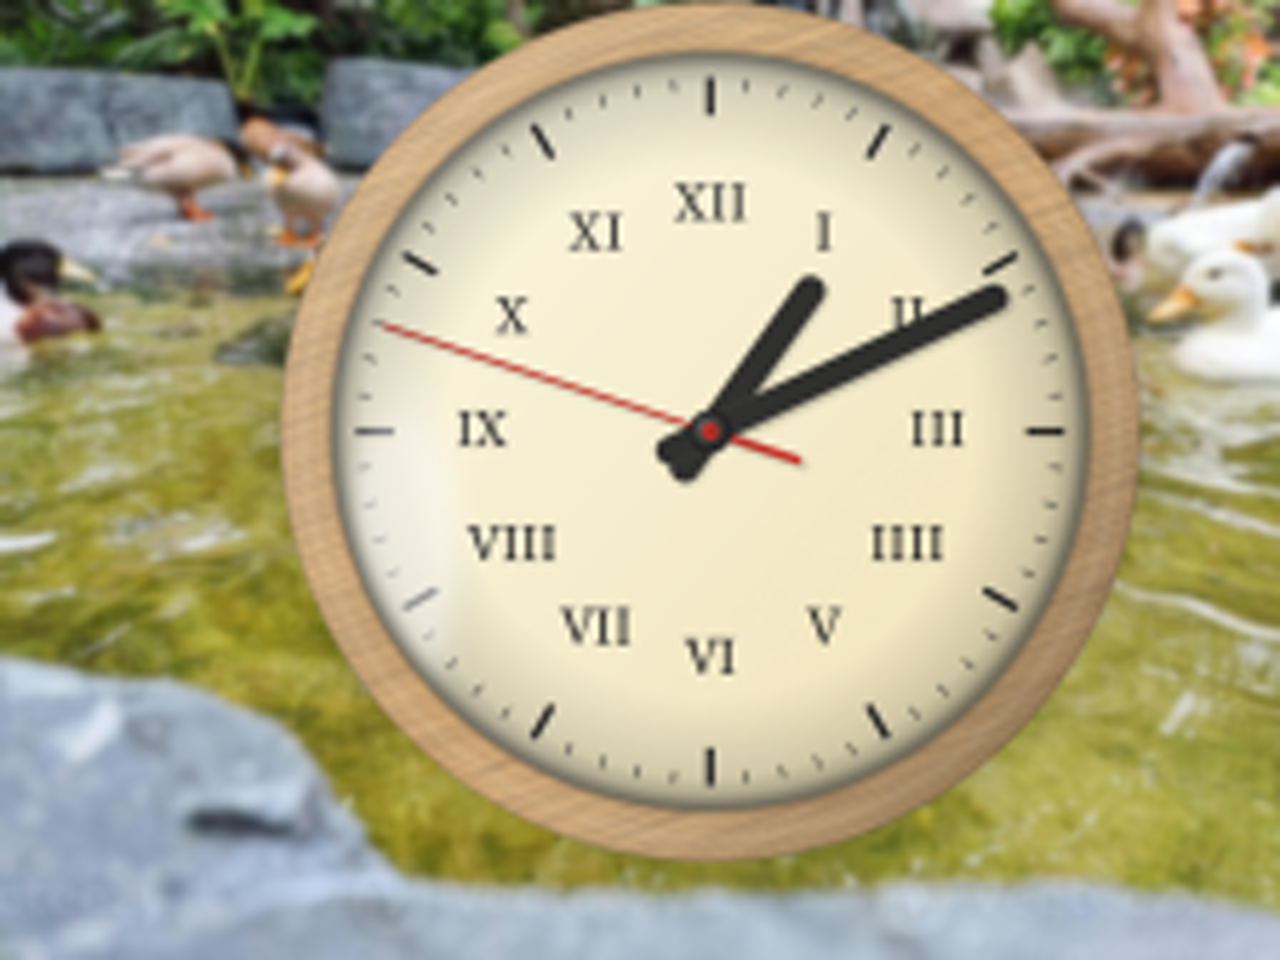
{"hour": 1, "minute": 10, "second": 48}
